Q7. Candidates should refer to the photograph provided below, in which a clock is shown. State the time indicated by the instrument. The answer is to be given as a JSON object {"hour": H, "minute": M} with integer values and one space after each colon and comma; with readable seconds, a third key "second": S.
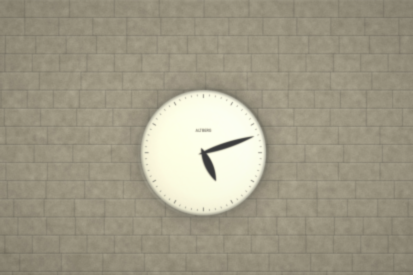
{"hour": 5, "minute": 12}
